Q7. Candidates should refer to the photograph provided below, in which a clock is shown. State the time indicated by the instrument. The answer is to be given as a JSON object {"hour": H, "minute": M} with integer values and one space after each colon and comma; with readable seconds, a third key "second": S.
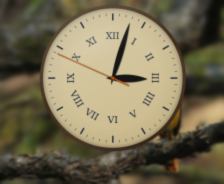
{"hour": 3, "minute": 2, "second": 49}
